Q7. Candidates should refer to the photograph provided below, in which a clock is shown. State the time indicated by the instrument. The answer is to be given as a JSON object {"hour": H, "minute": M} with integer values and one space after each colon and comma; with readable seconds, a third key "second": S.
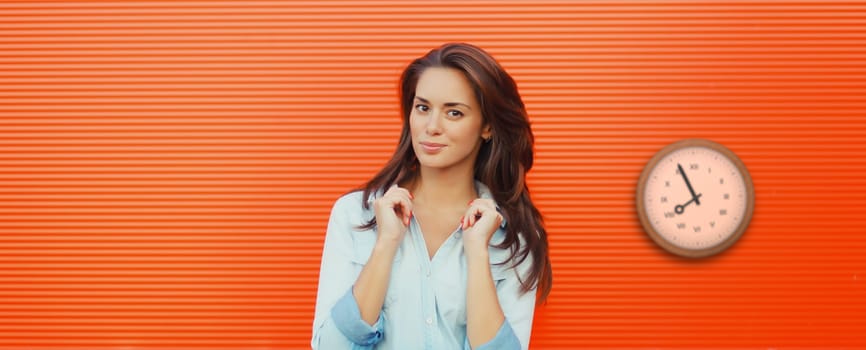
{"hour": 7, "minute": 56}
